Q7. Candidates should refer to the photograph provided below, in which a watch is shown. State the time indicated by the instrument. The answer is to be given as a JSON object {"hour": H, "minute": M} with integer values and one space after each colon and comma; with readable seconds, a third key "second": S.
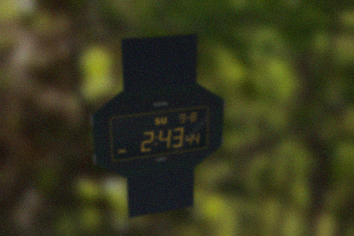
{"hour": 2, "minute": 43}
